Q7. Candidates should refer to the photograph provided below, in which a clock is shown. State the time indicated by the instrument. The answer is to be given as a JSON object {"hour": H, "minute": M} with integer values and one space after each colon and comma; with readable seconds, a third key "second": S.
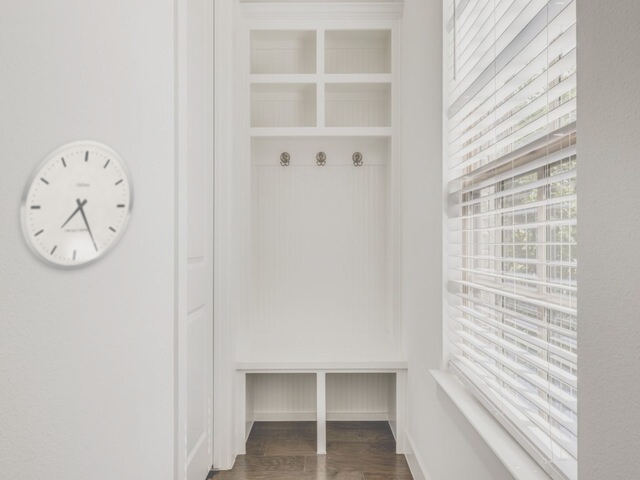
{"hour": 7, "minute": 25}
